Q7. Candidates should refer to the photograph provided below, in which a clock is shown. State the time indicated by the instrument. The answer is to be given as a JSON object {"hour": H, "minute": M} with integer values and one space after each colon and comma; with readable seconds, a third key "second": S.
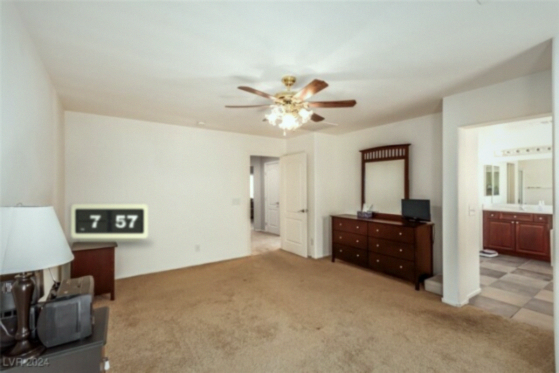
{"hour": 7, "minute": 57}
